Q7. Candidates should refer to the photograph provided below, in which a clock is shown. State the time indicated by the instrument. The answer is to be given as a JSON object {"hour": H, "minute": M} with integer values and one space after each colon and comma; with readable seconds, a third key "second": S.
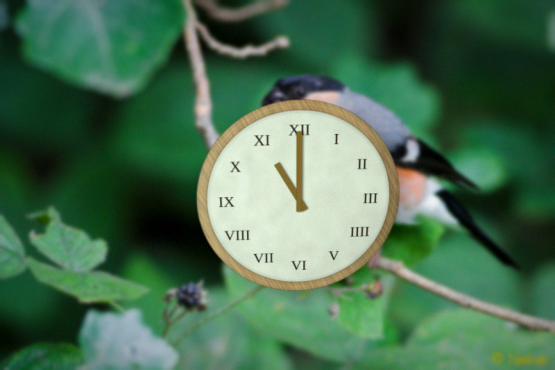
{"hour": 11, "minute": 0}
